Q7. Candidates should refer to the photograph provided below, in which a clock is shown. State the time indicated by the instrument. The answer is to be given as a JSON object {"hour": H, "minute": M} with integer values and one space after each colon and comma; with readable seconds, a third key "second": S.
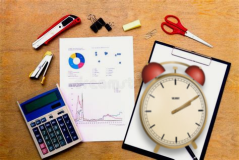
{"hour": 2, "minute": 10}
